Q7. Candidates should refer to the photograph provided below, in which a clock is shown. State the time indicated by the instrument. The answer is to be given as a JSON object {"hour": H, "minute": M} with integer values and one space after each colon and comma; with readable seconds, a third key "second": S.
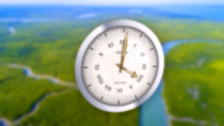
{"hour": 4, "minute": 1}
